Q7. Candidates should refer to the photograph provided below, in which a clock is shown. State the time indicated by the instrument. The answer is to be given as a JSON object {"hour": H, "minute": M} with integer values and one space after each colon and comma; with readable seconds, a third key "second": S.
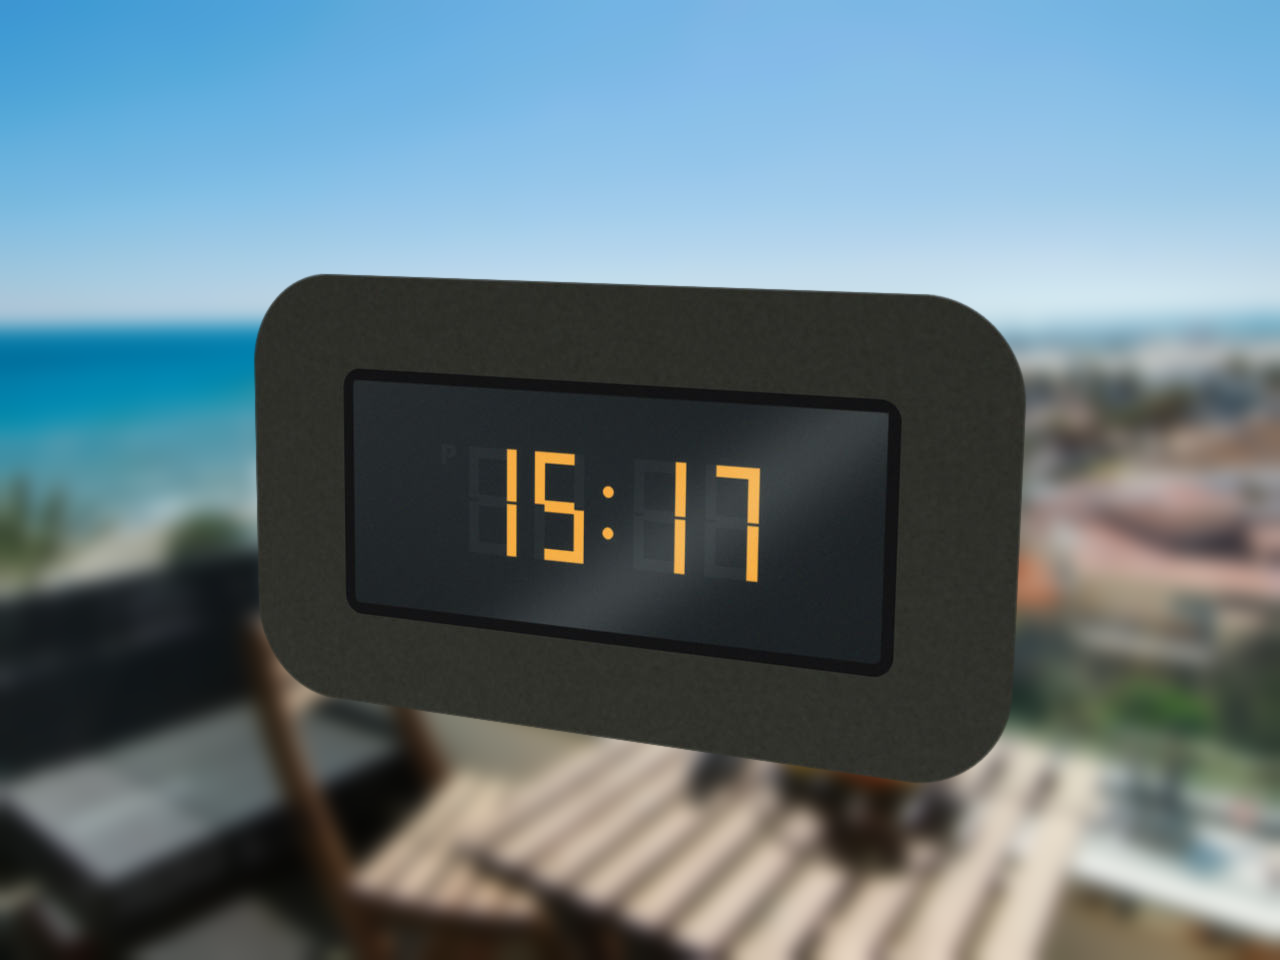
{"hour": 15, "minute": 17}
